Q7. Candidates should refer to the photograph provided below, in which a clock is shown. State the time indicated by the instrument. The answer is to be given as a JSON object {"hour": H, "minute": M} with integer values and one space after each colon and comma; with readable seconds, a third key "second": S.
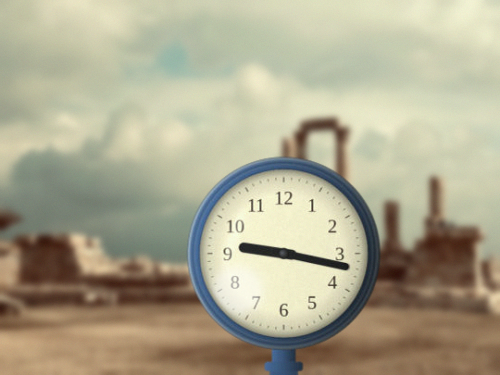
{"hour": 9, "minute": 17}
